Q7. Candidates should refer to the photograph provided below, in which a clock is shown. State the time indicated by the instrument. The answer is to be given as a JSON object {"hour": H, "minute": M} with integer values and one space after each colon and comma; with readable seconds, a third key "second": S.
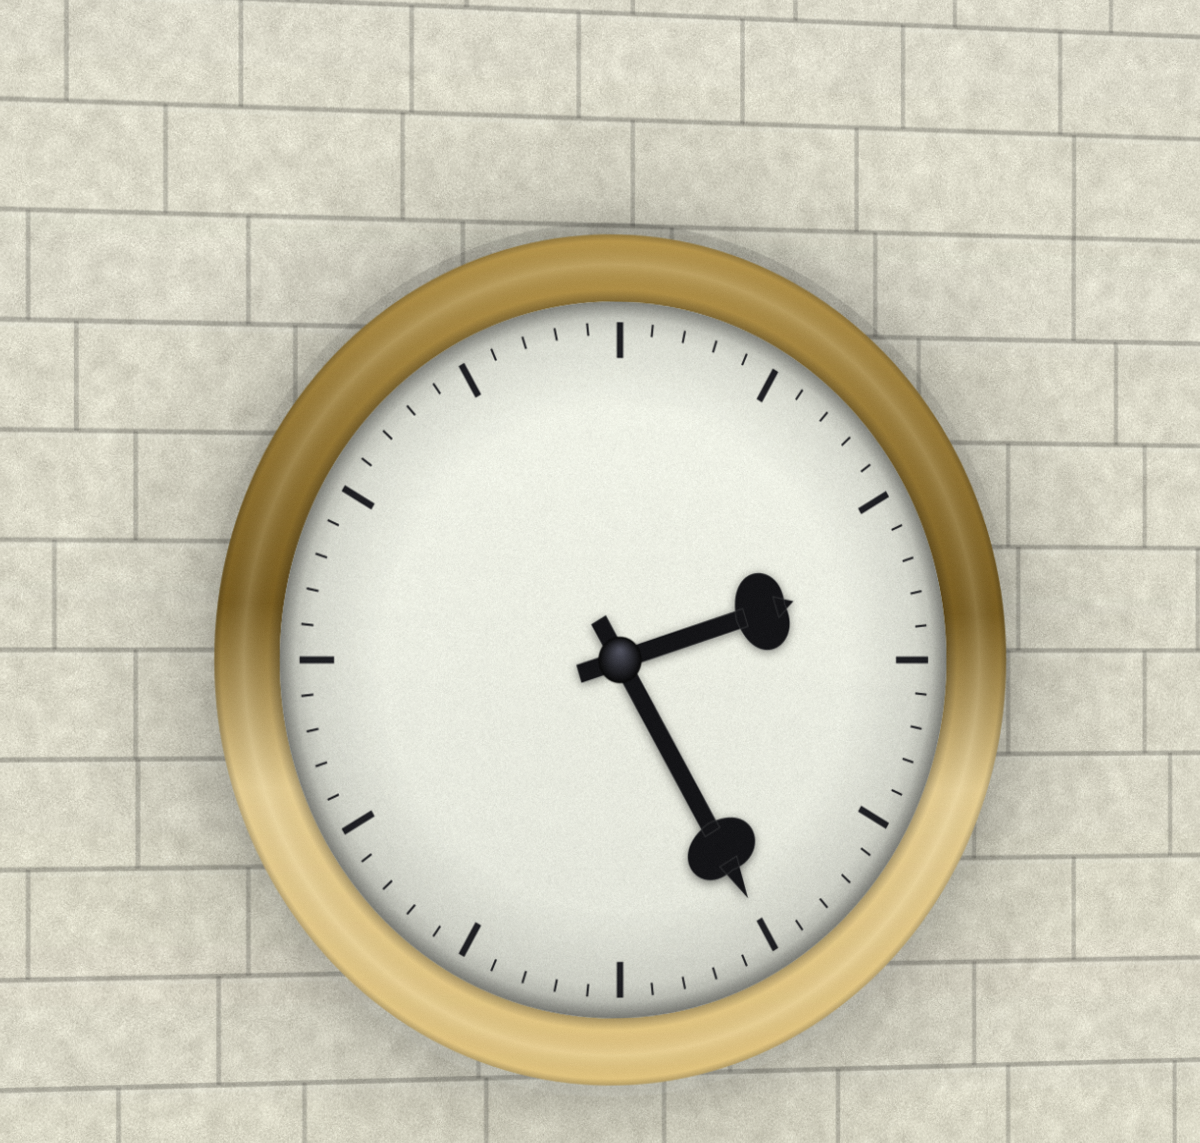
{"hour": 2, "minute": 25}
